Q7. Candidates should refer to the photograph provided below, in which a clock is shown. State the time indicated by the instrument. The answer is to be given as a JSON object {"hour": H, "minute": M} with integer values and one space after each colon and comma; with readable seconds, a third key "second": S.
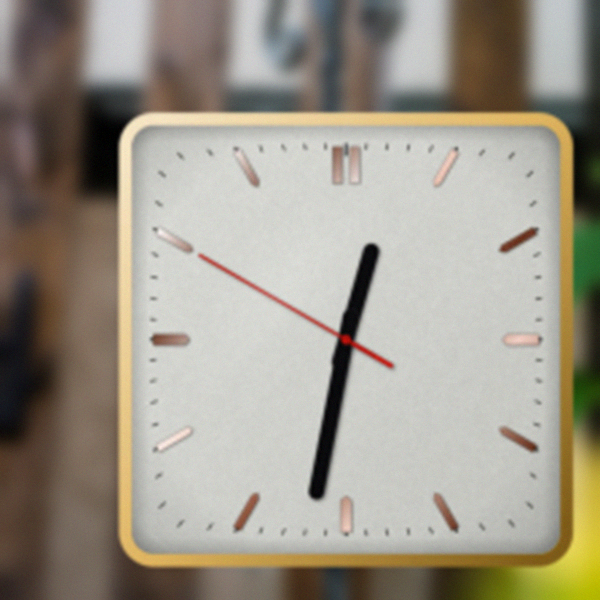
{"hour": 12, "minute": 31, "second": 50}
